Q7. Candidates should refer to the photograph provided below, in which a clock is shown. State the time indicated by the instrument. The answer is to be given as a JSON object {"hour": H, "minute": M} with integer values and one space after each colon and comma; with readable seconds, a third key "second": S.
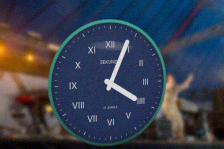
{"hour": 4, "minute": 4}
